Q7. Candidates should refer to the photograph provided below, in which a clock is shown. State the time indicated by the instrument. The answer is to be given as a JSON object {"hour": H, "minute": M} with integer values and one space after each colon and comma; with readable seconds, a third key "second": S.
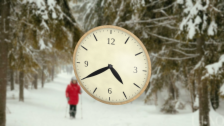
{"hour": 4, "minute": 40}
